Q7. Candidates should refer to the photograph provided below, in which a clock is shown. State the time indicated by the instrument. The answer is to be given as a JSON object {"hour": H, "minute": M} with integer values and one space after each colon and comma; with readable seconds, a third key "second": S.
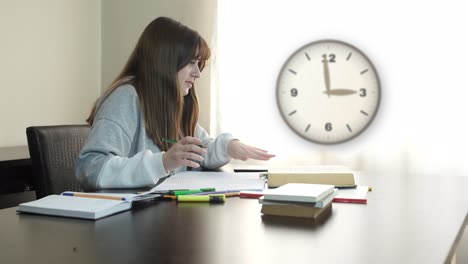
{"hour": 2, "minute": 59}
